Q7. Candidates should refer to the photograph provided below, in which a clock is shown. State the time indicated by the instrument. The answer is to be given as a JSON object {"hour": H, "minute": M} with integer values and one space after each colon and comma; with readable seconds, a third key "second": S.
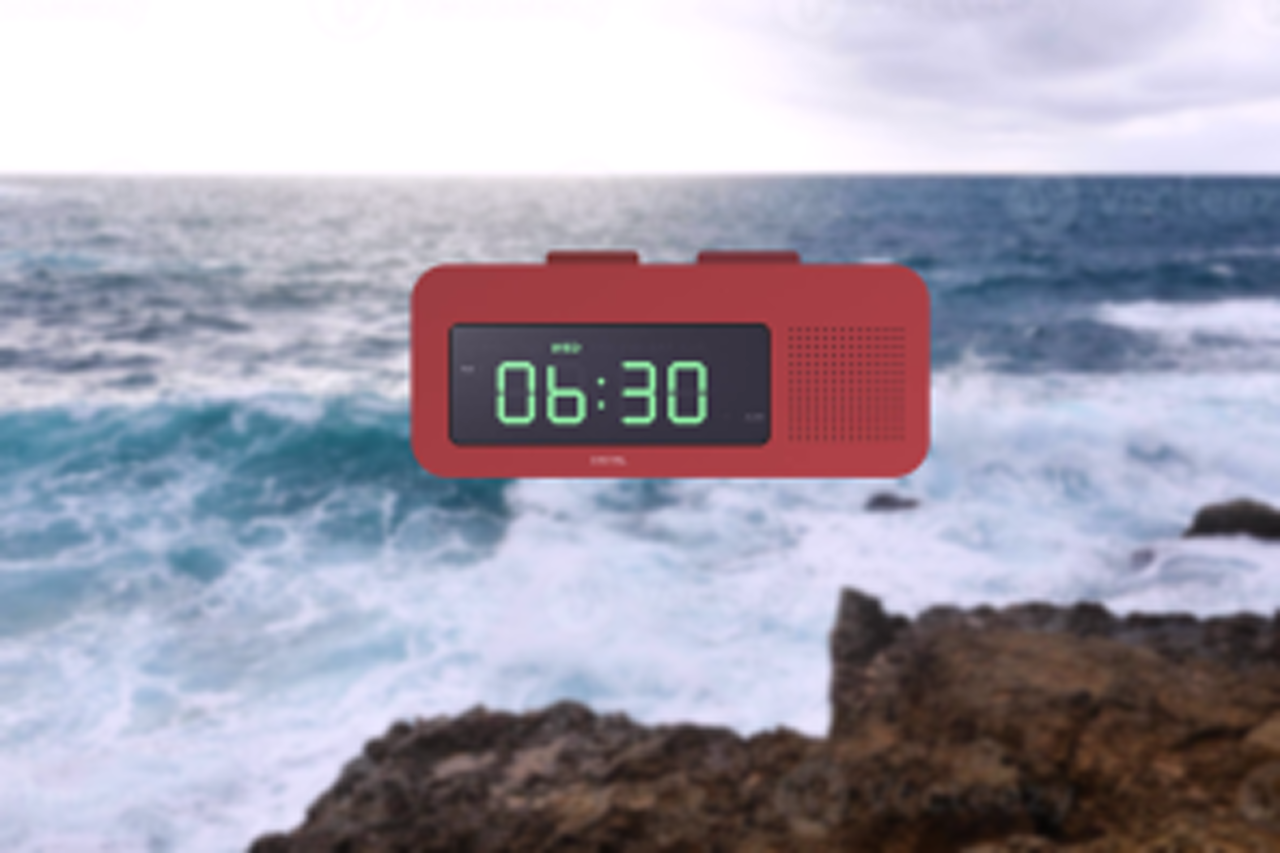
{"hour": 6, "minute": 30}
